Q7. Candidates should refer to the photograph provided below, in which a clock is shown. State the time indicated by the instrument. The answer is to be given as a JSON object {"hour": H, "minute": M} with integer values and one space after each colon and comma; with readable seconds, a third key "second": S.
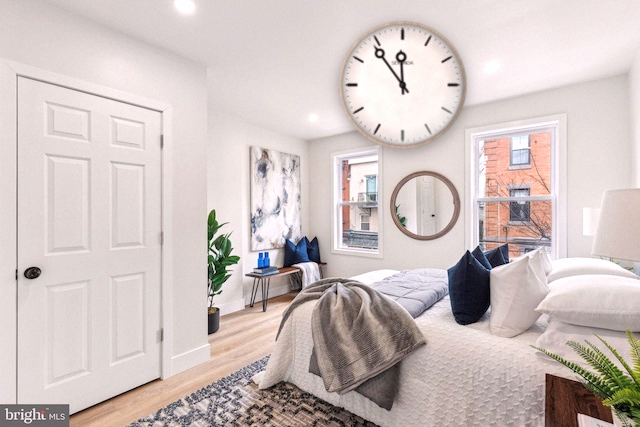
{"hour": 11, "minute": 54}
